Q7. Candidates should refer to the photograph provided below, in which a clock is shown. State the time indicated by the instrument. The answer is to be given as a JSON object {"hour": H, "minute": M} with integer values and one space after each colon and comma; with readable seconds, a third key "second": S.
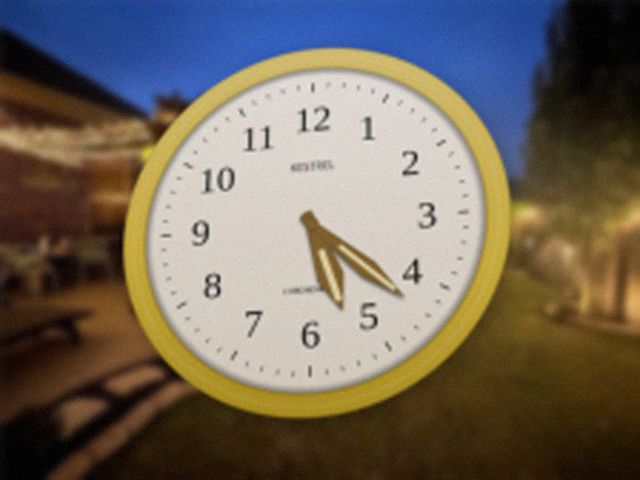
{"hour": 5, "minute": 22}
